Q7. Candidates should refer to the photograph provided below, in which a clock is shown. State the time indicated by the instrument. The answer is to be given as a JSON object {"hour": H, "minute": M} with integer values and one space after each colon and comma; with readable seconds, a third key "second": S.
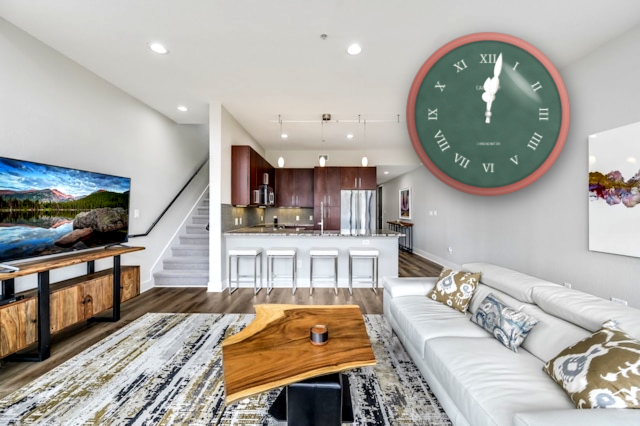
{"hour": 12, "minute": 2}
